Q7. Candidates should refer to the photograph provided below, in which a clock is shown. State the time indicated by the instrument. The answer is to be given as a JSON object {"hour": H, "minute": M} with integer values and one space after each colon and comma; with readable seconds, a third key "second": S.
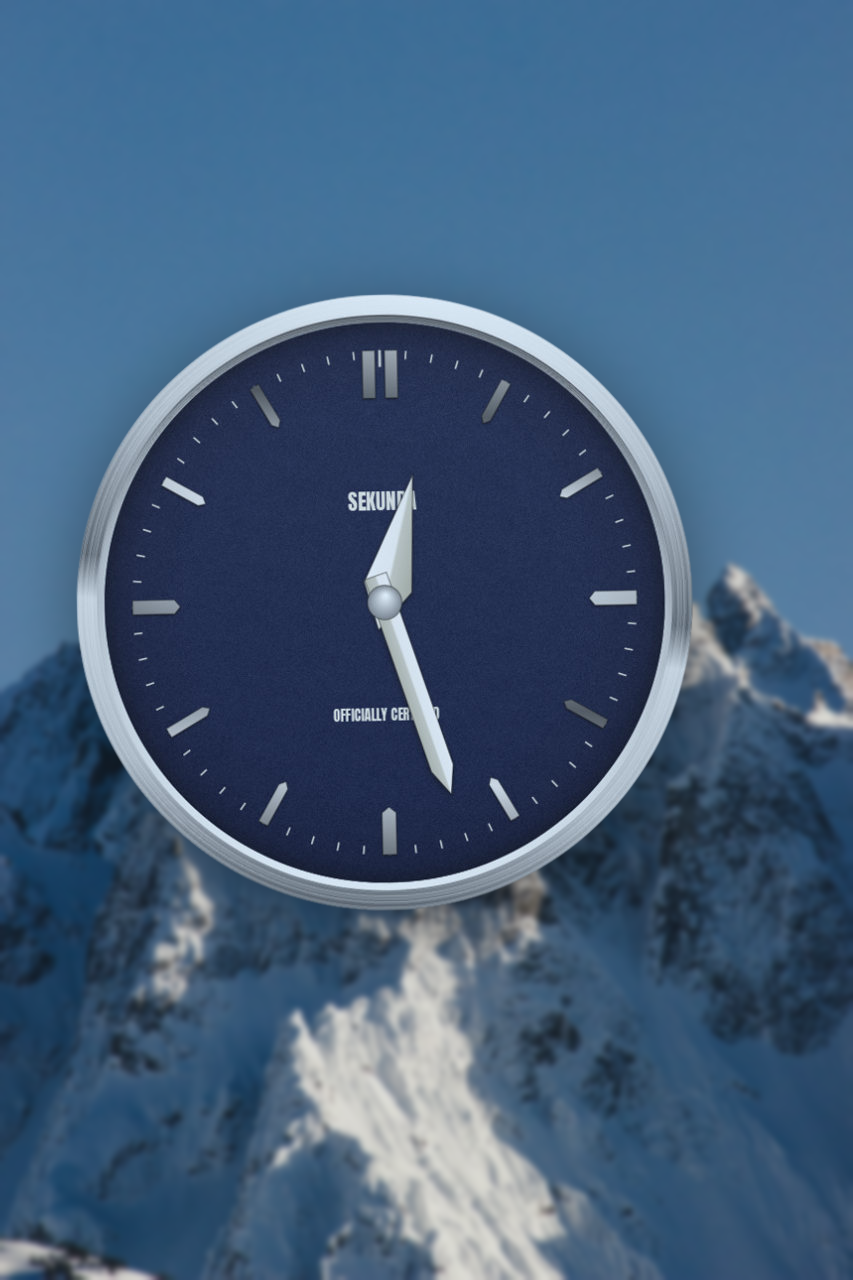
{"hour": 12, "minute": 27}
